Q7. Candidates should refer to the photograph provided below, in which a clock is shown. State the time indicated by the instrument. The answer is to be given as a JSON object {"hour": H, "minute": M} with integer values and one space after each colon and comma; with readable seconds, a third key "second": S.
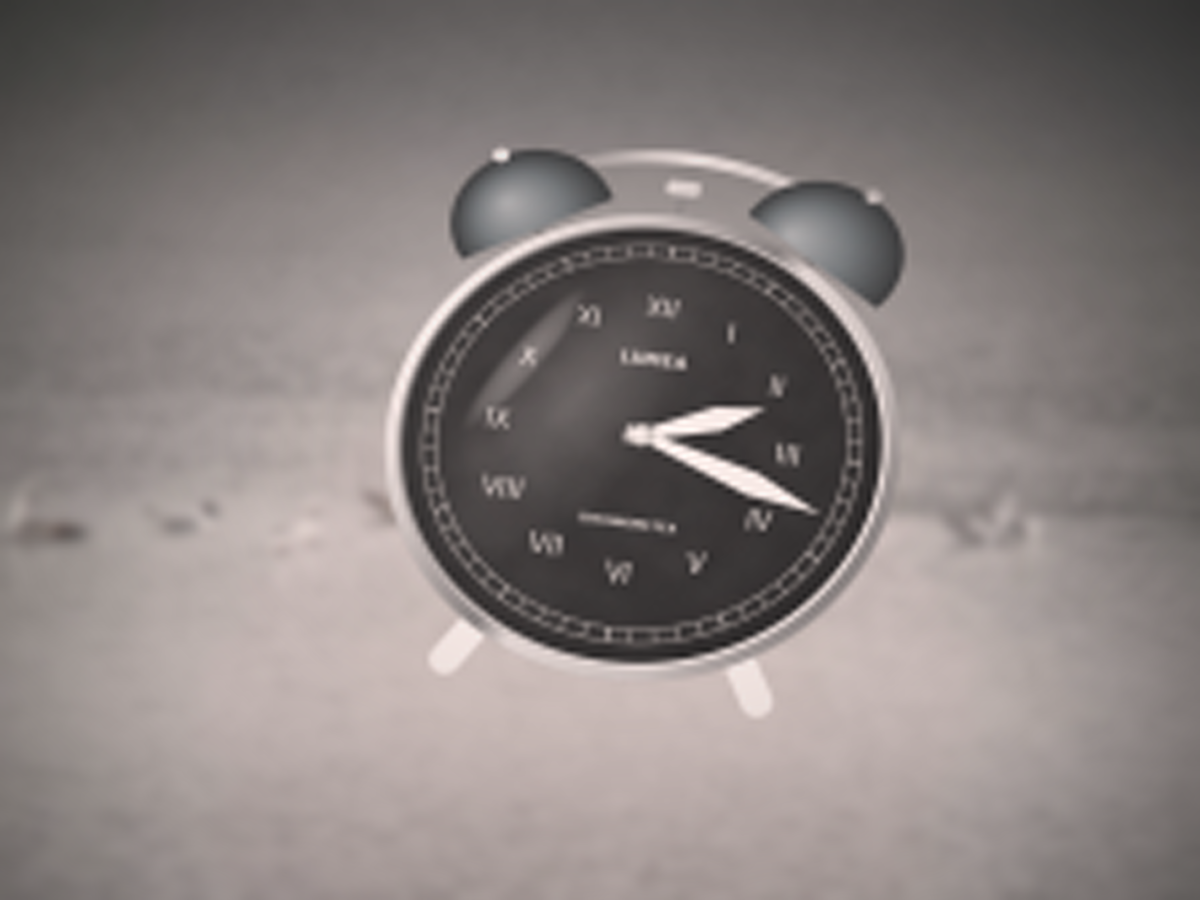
{"hour": 2, "minute": 18}
